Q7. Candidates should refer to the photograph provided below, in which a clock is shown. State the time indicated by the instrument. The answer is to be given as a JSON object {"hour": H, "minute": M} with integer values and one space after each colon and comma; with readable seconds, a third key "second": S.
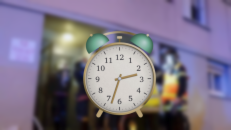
{"hour": 2, "minute": 33}
